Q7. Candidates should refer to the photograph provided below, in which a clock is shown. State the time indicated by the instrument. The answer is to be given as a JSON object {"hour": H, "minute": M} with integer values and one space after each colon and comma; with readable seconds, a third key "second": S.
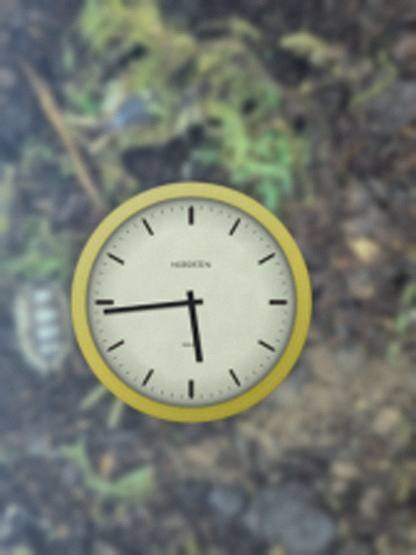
{"hour": 5, "minute": 44}
